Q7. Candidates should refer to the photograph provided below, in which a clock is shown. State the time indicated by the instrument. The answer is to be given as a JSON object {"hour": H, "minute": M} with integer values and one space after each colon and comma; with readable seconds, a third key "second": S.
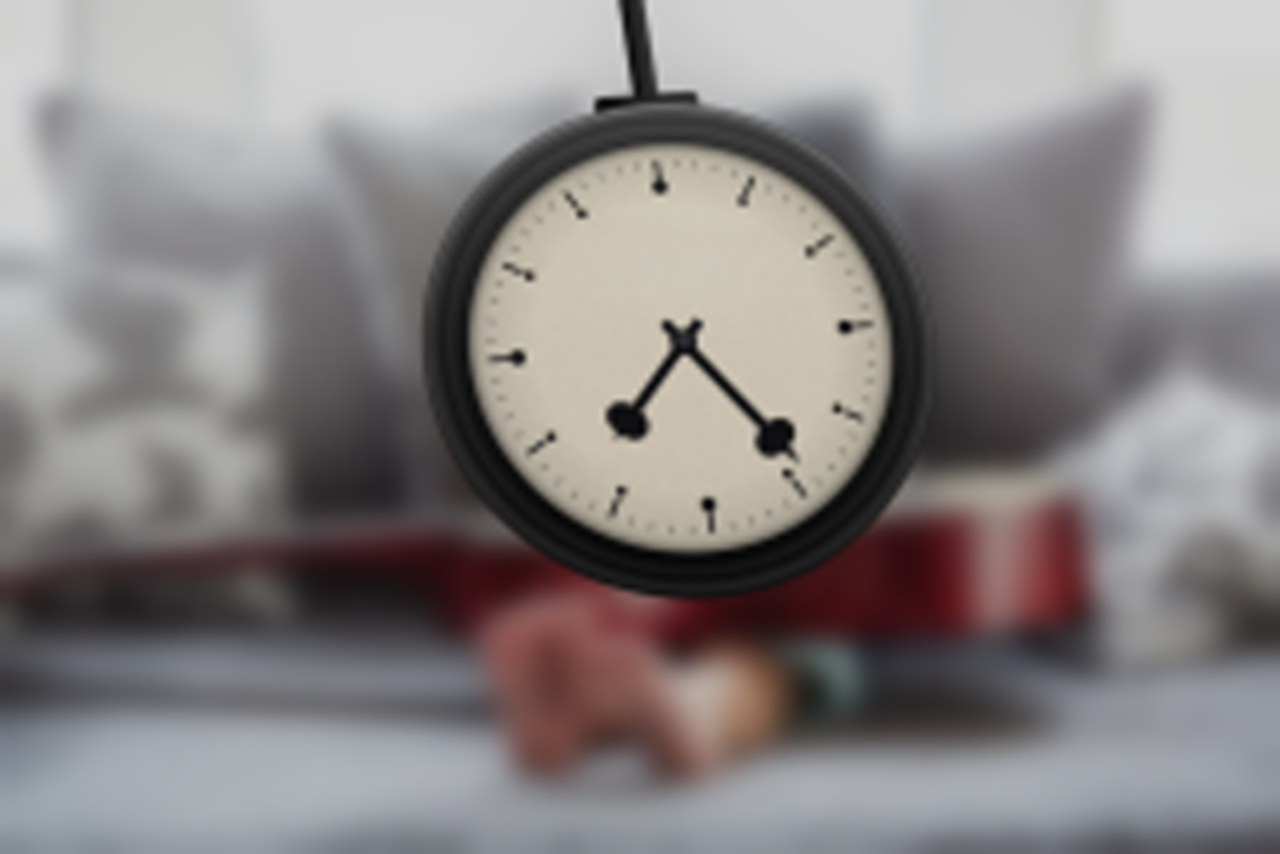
{"hour": 7, "minute": 24}
